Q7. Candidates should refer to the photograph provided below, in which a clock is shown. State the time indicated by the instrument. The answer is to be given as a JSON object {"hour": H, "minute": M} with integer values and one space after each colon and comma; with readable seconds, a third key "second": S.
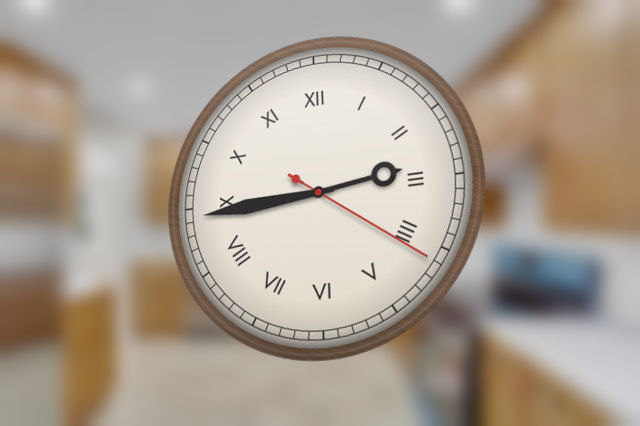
{"hour": 2, "minute": 44, "second": 21}
